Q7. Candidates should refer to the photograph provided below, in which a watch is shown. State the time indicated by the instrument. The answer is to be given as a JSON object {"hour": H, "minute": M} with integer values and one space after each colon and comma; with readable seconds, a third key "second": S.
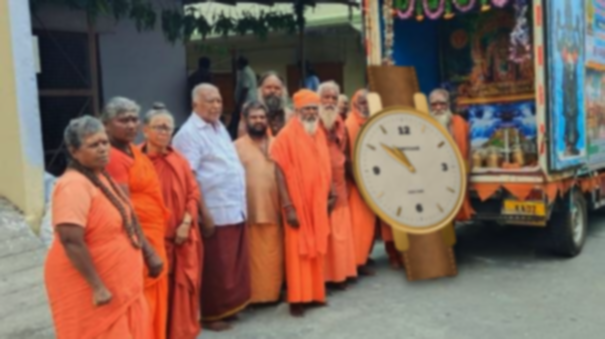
{"hour": 10, "minute": 52}
